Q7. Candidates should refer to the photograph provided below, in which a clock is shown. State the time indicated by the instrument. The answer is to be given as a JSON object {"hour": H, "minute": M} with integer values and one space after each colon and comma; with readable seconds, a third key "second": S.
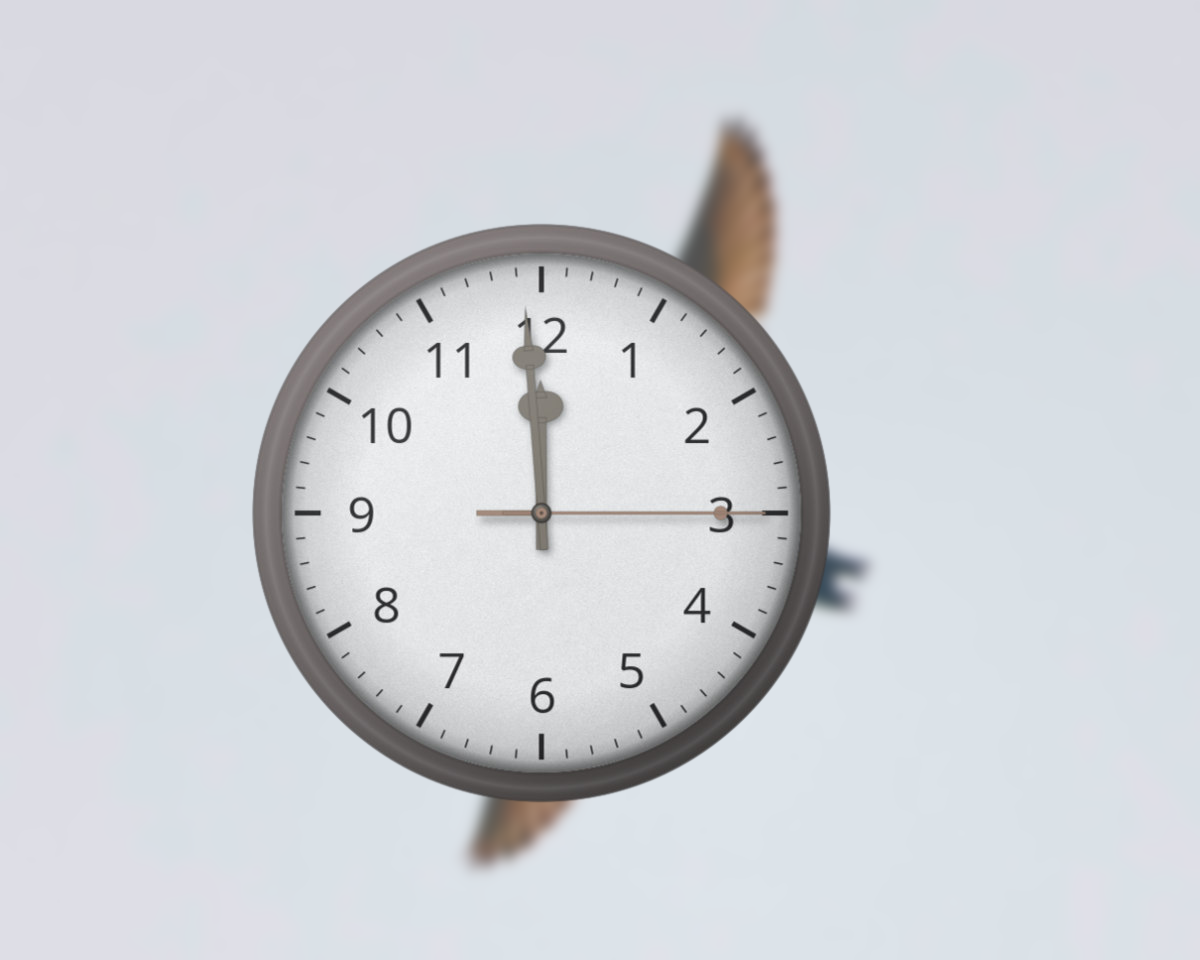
{"hour": 11, "minute": 59, "second": 15}
